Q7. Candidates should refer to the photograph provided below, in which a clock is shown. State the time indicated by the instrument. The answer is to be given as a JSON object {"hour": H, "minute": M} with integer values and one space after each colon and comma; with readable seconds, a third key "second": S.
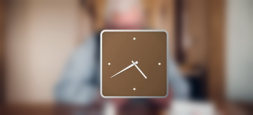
{"hour": 4, "minute": 40}
